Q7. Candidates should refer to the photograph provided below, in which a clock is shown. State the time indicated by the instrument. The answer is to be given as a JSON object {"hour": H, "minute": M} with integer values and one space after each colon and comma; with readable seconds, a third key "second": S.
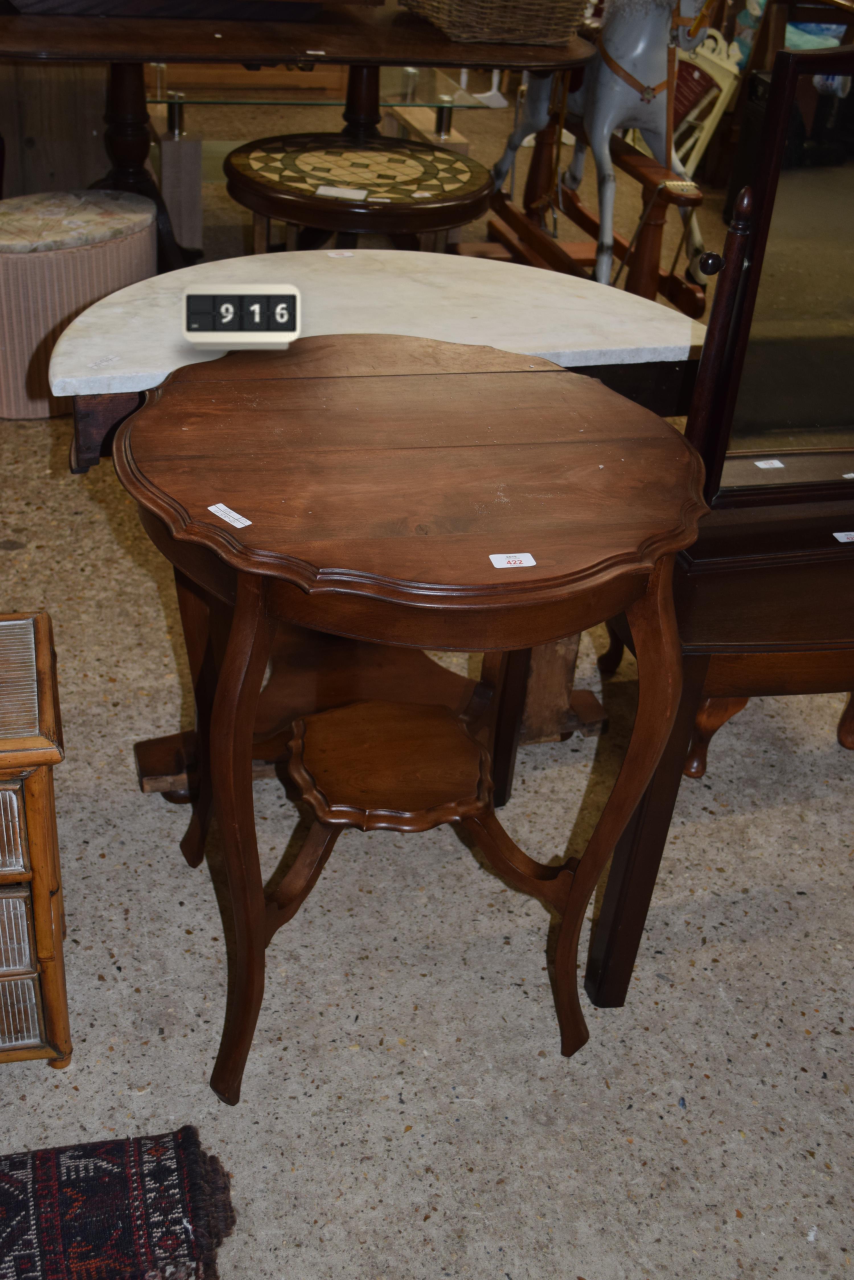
{"hour": 9, "minute": 16}
